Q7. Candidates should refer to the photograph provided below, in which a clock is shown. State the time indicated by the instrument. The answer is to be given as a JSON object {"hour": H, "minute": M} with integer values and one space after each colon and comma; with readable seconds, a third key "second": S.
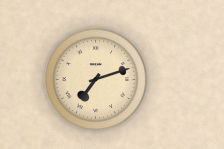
{"hour": 7, "minute": 12}
